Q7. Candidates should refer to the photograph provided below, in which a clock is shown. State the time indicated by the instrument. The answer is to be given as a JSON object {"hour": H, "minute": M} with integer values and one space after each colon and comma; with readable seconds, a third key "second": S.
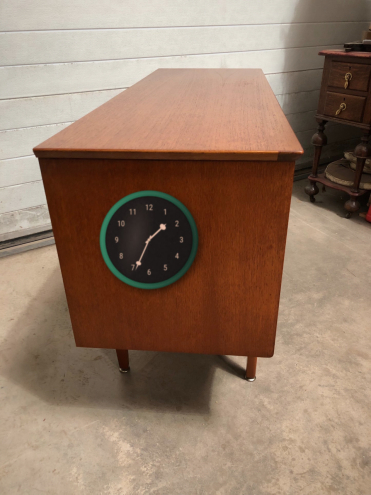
{"hour": 1, "minute": 34}
